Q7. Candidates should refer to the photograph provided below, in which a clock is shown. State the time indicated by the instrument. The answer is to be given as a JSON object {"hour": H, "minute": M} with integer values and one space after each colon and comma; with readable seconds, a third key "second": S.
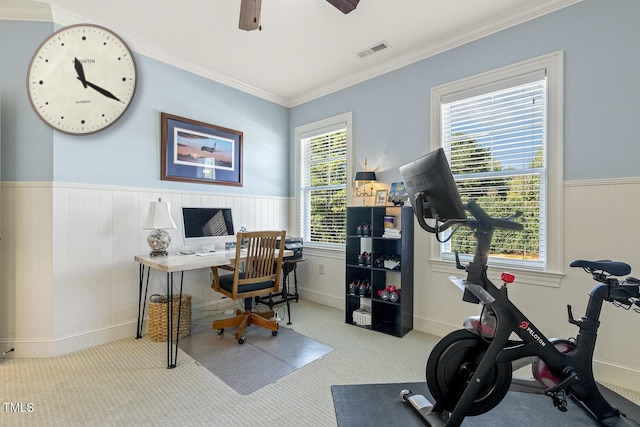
{"hour": 11, "minute": 20}
